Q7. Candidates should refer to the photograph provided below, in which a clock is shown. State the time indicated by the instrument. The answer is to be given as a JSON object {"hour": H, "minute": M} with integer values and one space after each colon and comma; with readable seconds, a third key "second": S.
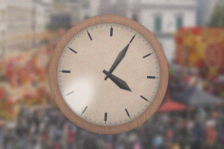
{"hour": 4, "minute": 5}
